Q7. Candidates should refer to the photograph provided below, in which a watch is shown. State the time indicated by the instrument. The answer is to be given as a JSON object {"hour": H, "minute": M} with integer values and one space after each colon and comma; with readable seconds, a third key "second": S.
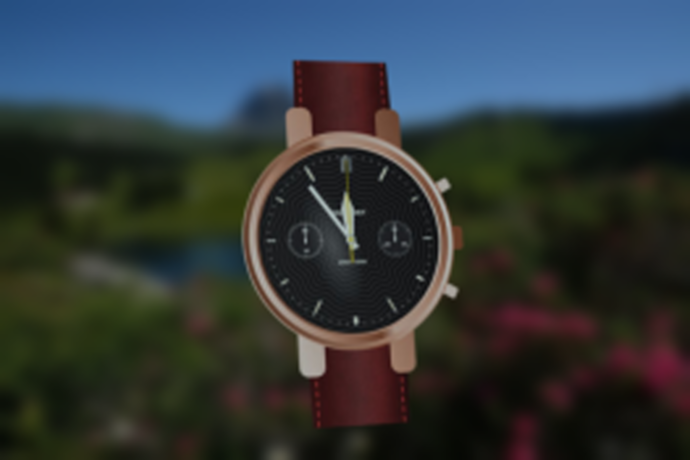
{"hour": 11, "minute": 54}
